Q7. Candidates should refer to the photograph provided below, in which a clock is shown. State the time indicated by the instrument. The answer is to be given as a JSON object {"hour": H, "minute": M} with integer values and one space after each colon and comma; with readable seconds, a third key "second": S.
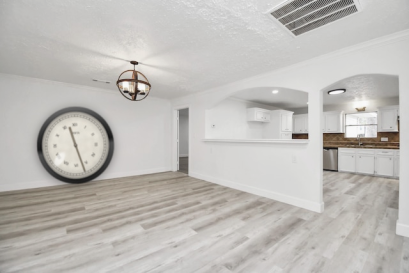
{"hour": 11, "minute": 27}
